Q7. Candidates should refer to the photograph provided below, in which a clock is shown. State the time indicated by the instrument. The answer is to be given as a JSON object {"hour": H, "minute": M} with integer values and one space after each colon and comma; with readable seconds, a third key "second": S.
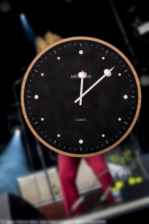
{"hour": 12, "minute": 8}
